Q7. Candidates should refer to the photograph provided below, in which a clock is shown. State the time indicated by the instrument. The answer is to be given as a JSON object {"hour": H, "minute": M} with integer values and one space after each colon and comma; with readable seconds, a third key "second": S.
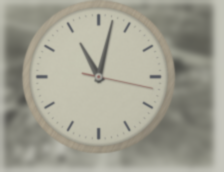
{"hour": 11, "minute": 2, "second": 17}
